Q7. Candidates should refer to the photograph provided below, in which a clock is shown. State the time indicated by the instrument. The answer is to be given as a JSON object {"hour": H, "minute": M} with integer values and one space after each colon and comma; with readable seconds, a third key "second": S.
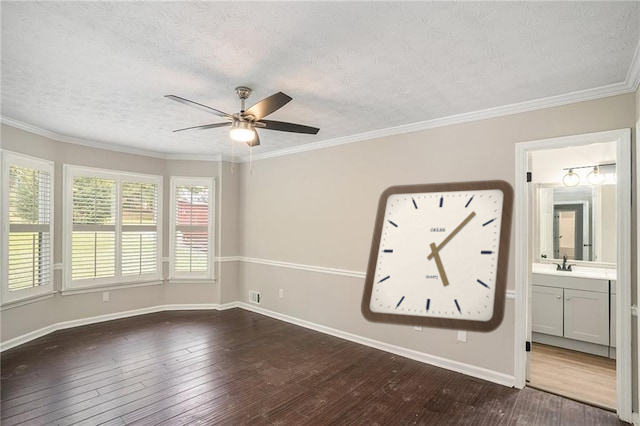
{"hour": 5, "minute": 7}
